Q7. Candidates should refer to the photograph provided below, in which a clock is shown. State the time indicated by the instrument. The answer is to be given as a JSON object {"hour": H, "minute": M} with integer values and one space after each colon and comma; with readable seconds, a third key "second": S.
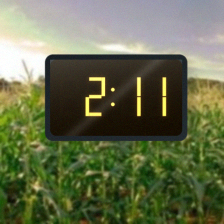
{"hour": 2, "minute": 11}
